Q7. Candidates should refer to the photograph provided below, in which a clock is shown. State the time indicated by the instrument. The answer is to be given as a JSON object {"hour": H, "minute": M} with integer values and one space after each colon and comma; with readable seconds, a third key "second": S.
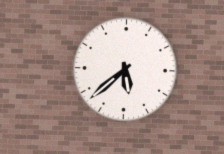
{"hour": 5, "minute": 38}
